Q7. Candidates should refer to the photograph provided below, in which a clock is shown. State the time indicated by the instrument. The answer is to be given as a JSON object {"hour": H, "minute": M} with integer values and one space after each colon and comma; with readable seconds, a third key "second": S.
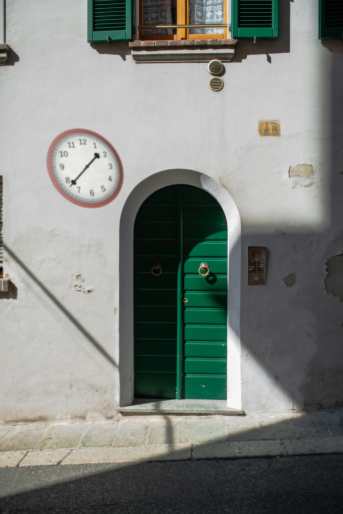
{"hour": 1, "minute": 38}
